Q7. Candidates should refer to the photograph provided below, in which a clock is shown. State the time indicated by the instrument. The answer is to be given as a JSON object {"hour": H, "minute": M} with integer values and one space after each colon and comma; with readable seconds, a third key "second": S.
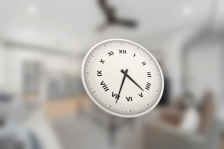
{"hour": 4, "minute": 34}
